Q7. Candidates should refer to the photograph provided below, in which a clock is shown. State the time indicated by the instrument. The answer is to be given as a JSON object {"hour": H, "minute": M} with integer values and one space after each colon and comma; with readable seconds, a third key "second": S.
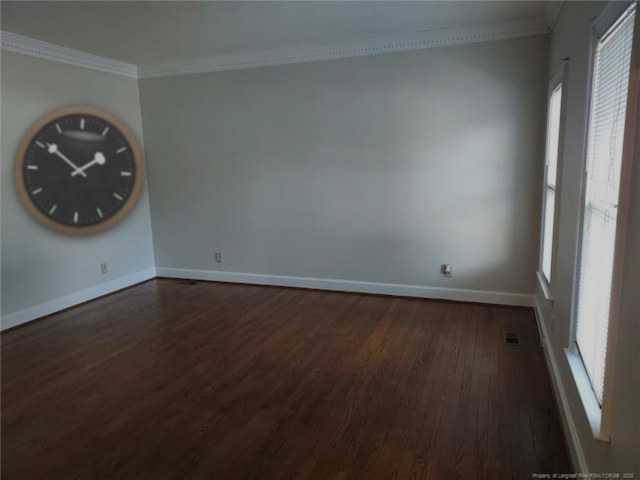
{"hour": 1, "minute": 51}
